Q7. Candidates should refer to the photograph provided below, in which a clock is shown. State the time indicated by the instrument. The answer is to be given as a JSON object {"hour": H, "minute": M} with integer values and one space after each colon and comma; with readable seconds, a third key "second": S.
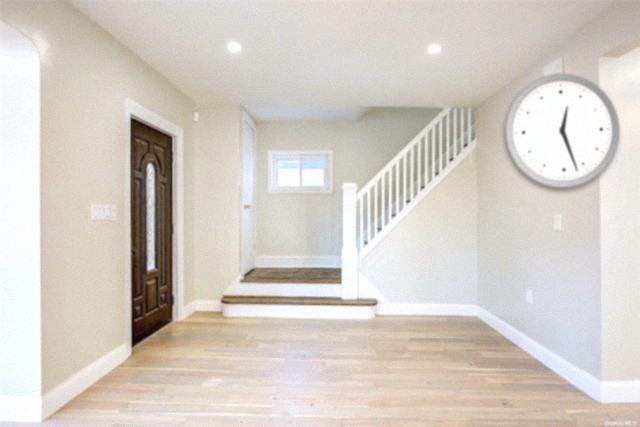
{"hour": 12, "minute": 27}
